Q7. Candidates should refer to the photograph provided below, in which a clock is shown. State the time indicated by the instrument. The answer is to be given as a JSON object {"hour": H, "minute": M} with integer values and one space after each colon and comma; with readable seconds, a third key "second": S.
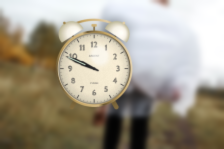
{"hour": 9, "minute": 49}
